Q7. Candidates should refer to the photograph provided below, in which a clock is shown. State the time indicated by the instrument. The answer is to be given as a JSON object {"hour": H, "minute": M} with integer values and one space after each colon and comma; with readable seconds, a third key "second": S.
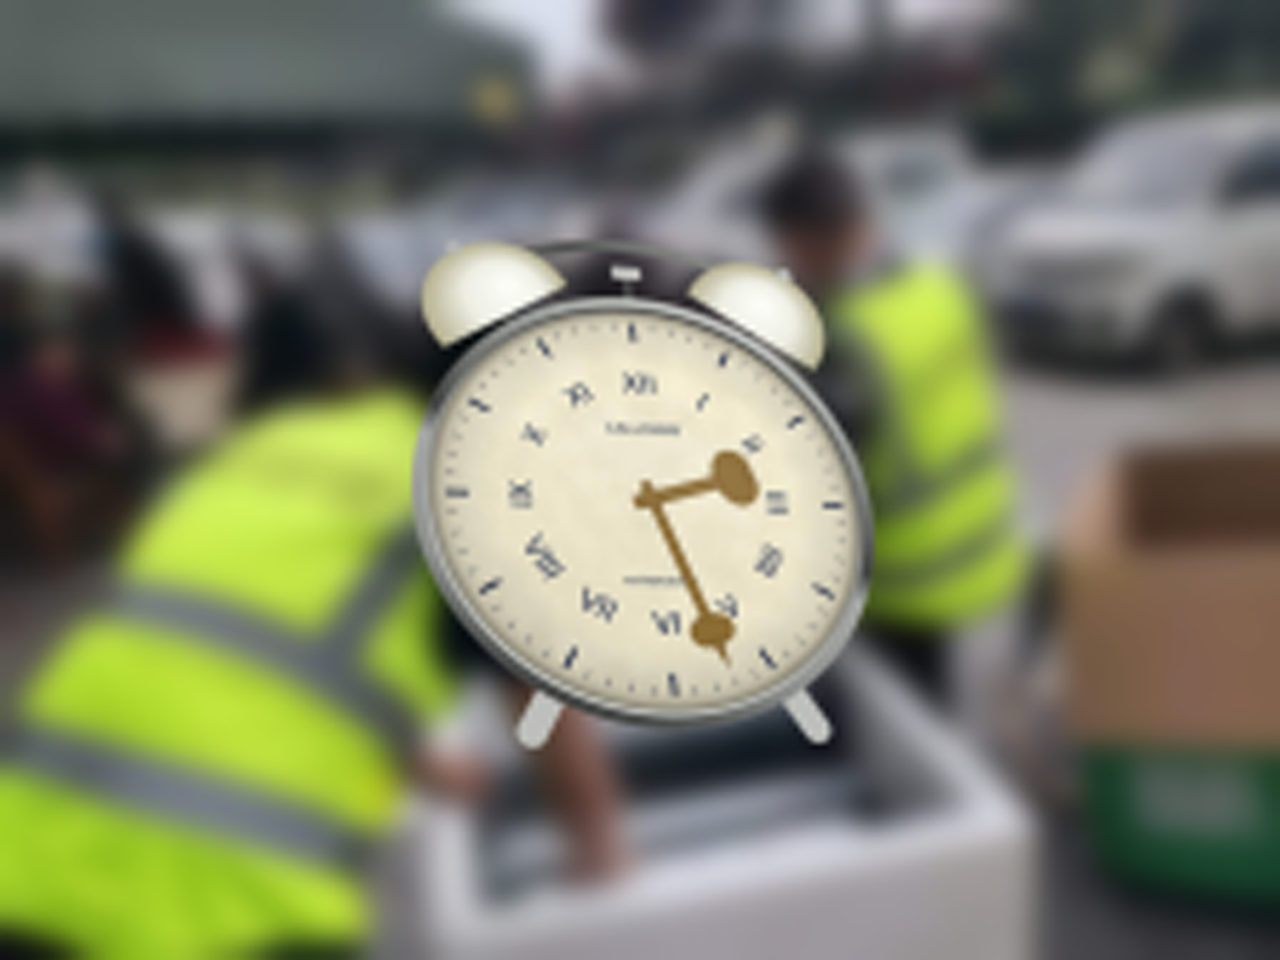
{"hour": 2, "minute": 27}
